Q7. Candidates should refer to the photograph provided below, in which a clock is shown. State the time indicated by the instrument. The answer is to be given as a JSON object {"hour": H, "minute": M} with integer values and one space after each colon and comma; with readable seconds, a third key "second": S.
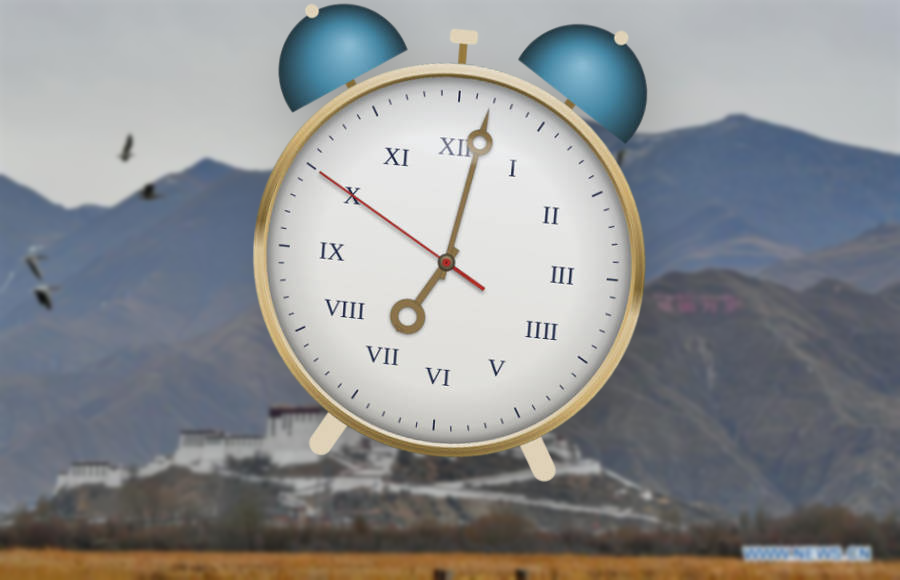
{"hour": 7, "minute": 1, "second": 50}
